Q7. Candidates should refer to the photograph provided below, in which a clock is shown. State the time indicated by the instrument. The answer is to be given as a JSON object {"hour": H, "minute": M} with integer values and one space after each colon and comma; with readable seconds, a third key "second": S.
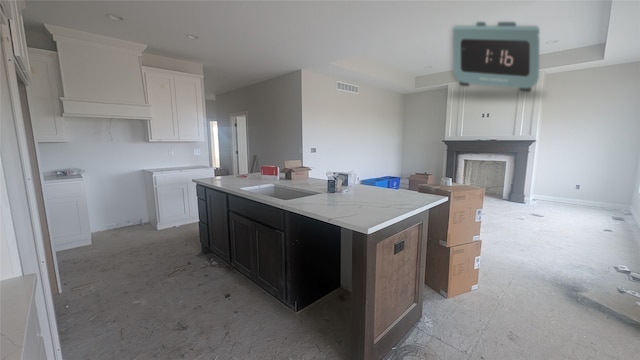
{"hour": 1, "minute": 16}
